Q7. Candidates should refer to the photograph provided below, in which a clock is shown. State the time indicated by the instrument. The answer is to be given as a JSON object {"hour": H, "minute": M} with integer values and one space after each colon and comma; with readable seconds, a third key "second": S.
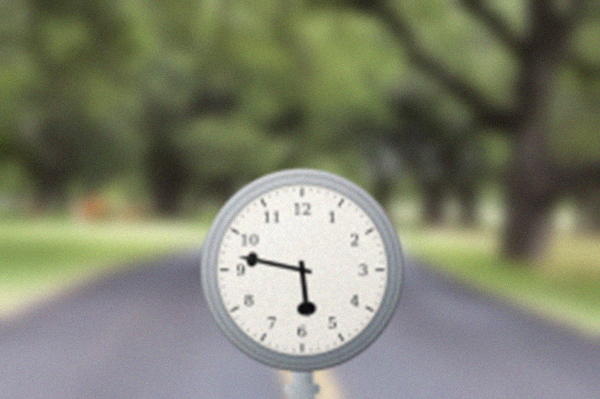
{"hour": 5, "minute": 47}
